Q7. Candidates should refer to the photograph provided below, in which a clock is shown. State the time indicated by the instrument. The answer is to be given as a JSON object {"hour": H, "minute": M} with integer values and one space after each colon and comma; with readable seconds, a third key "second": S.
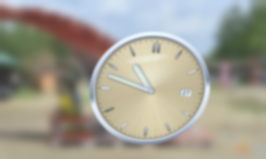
{"hour": 10, "minute": 48}
